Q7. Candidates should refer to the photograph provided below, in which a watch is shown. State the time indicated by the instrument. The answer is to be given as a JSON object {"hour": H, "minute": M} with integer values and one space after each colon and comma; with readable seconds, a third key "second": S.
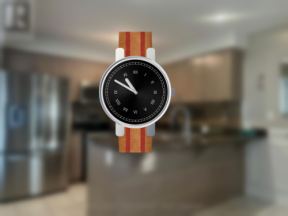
{"hour": 10, "minute": 50}
